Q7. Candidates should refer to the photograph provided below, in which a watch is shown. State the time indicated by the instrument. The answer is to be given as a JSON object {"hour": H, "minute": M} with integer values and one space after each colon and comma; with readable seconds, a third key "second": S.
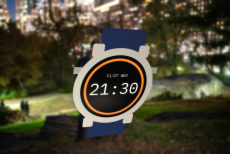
{"hour": 21, "minute": 30}
